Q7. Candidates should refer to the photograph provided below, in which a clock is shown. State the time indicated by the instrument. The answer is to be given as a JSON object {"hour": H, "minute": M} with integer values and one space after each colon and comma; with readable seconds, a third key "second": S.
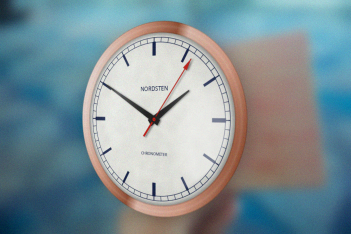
{"hour": 1, "minute": 50, "second": 6}
